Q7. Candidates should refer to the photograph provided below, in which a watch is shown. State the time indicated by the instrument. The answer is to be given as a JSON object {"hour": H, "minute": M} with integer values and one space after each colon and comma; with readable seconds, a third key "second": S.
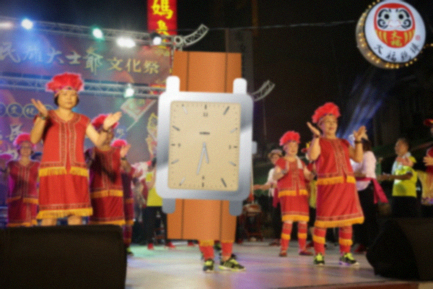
{"hour": 5, "minute": 32}
